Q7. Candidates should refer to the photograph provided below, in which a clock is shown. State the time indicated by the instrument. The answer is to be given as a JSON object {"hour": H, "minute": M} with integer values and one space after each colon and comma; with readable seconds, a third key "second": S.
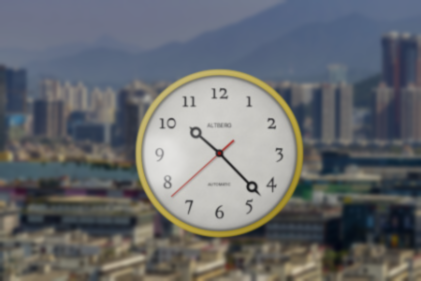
{"hour": 10, "minute": 22, "second": 38}
